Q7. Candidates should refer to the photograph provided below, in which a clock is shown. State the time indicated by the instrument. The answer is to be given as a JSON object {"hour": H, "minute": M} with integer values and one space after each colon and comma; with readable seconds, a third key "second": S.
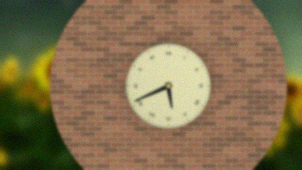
{"hour": 5, "minute": 41}
